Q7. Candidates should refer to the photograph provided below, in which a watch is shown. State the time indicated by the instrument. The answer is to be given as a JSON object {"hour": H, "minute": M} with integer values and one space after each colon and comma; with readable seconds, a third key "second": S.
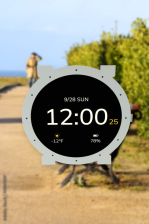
{"hour": 12, "minute": 0, "second": 25}
